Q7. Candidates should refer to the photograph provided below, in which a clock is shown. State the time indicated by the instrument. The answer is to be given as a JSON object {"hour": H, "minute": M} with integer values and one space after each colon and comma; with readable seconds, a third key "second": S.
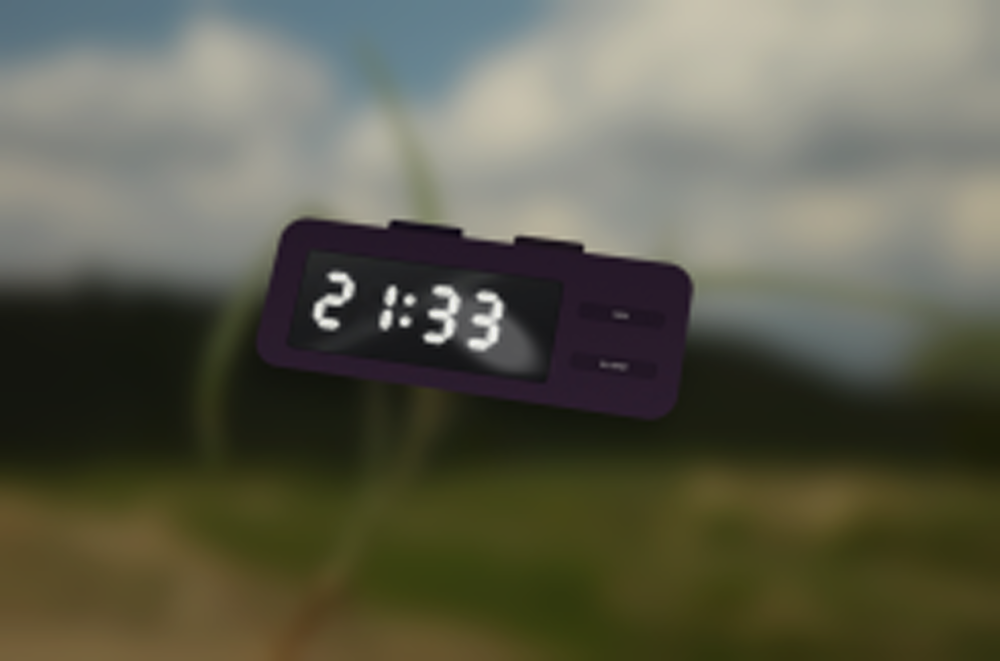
{"hour": 21, "minute": 33}
